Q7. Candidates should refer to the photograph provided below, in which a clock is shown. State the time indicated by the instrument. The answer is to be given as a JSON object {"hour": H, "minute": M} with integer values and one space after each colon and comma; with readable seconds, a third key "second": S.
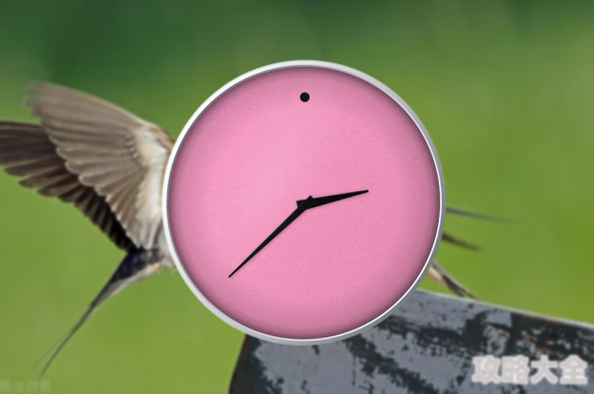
{"hour": 2, "minute": 38}
